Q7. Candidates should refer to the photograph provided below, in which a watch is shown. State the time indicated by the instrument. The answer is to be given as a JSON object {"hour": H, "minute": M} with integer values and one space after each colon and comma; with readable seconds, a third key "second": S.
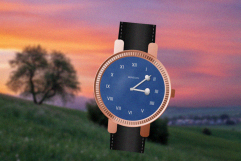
{"hour": 3, "minute": 8}
